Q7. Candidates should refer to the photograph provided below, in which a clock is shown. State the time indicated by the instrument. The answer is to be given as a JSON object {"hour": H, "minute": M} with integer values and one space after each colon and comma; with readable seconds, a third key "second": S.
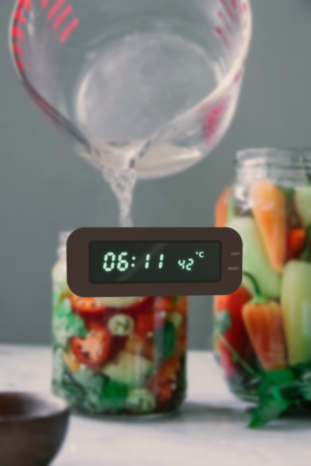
{"hour": 6, "minute": 11}
